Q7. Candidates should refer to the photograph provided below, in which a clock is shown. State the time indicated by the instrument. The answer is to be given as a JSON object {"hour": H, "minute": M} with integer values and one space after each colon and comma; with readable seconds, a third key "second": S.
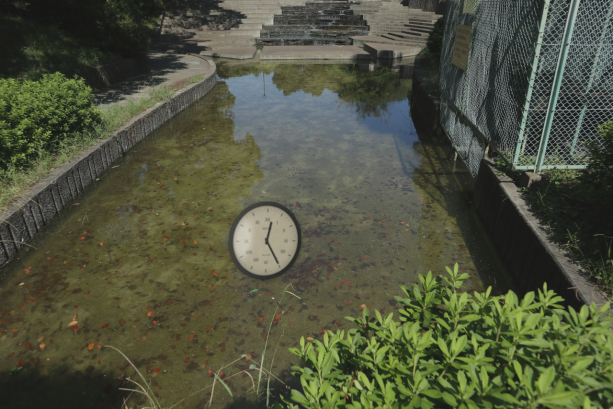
{"hour": 12, "minute": 25}
